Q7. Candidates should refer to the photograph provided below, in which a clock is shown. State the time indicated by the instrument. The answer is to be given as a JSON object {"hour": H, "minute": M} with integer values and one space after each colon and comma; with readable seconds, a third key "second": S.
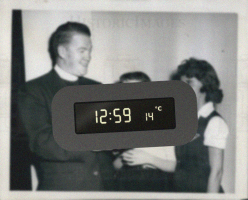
{"hour": 12, "minute": 59}
